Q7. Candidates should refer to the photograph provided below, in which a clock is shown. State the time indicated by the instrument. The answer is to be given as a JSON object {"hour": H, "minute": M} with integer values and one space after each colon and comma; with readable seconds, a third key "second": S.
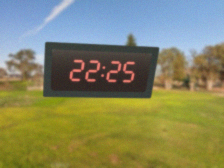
{"hour": 22, "minute": 25}
